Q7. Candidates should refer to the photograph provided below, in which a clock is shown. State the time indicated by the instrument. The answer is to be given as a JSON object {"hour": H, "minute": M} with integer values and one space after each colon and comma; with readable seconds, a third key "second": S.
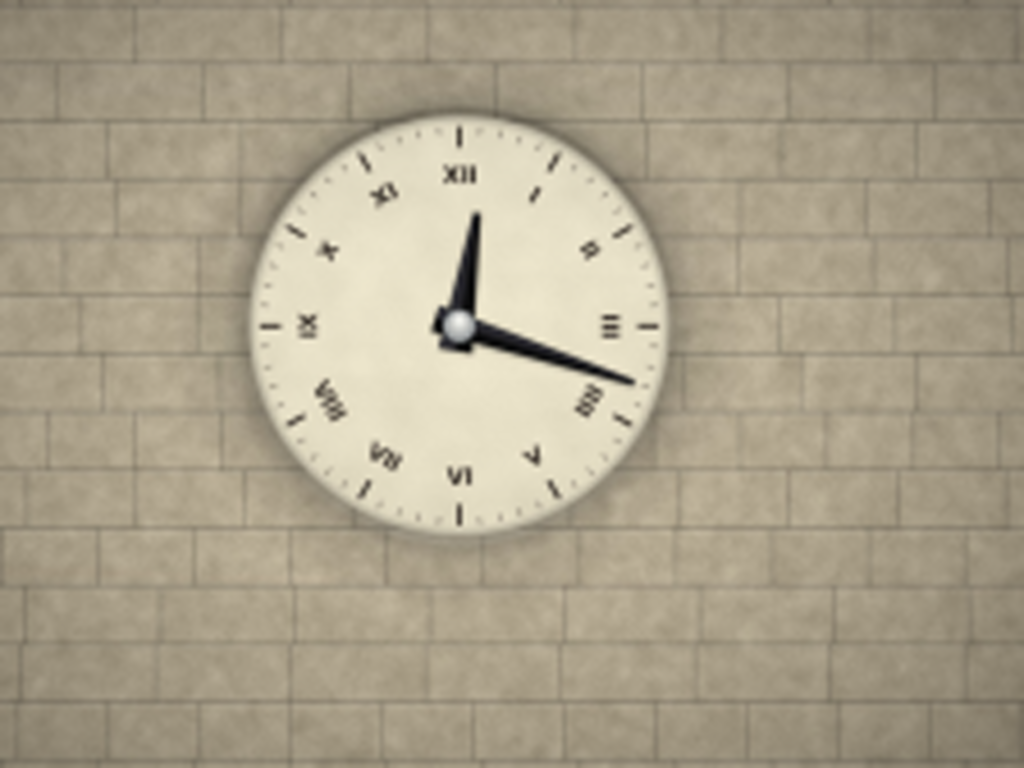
{"hour": 12, "minute": 18}
